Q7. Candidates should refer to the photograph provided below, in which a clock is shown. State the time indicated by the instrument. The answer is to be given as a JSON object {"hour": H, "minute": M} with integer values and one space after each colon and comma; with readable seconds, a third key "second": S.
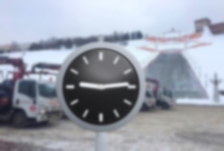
{"hour": 9, "minute": 14}
